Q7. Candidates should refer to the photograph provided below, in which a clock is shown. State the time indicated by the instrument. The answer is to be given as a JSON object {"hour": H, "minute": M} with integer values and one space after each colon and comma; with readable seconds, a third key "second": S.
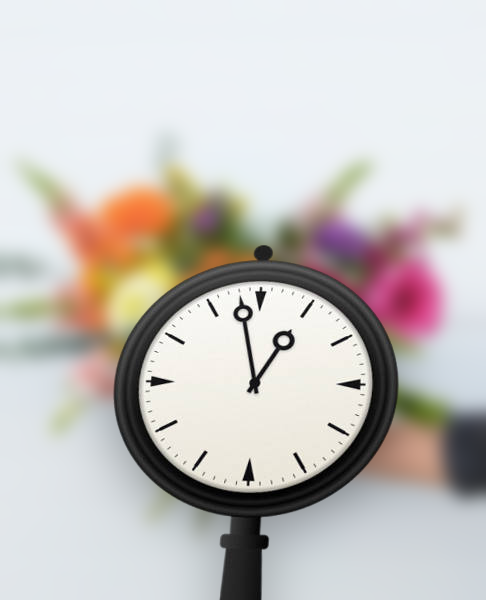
{"hour": 12, "minute": 58}
